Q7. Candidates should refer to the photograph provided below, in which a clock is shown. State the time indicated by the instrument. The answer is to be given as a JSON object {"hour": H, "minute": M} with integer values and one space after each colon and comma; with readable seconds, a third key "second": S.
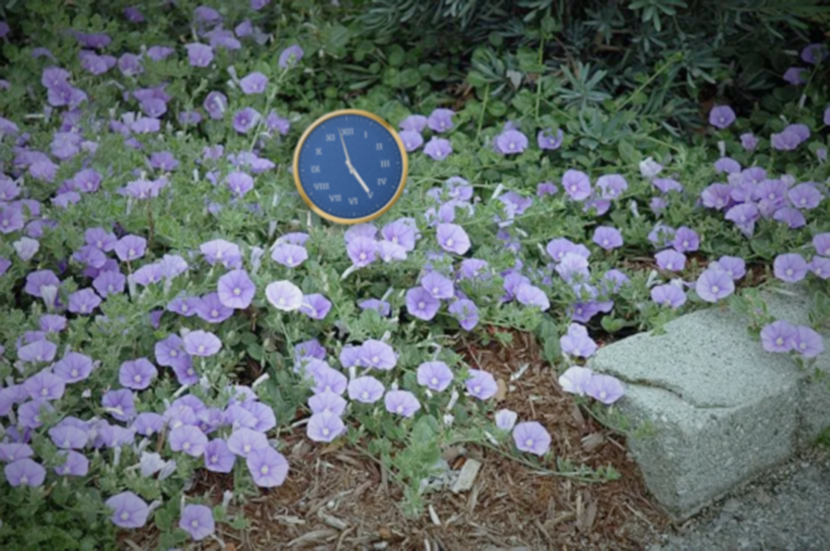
{"hour": 4, "minute": 58}
